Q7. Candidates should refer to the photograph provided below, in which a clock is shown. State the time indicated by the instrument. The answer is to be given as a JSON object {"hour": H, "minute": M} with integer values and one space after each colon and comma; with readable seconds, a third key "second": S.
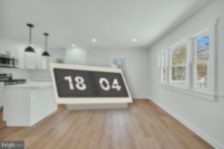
{"hour": 18, "minute": 4}
